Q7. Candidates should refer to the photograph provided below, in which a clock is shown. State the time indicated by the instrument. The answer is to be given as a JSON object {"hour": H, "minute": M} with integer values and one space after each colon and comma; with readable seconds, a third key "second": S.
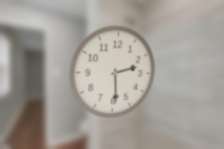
{"hour": 2, "minute": 29}
